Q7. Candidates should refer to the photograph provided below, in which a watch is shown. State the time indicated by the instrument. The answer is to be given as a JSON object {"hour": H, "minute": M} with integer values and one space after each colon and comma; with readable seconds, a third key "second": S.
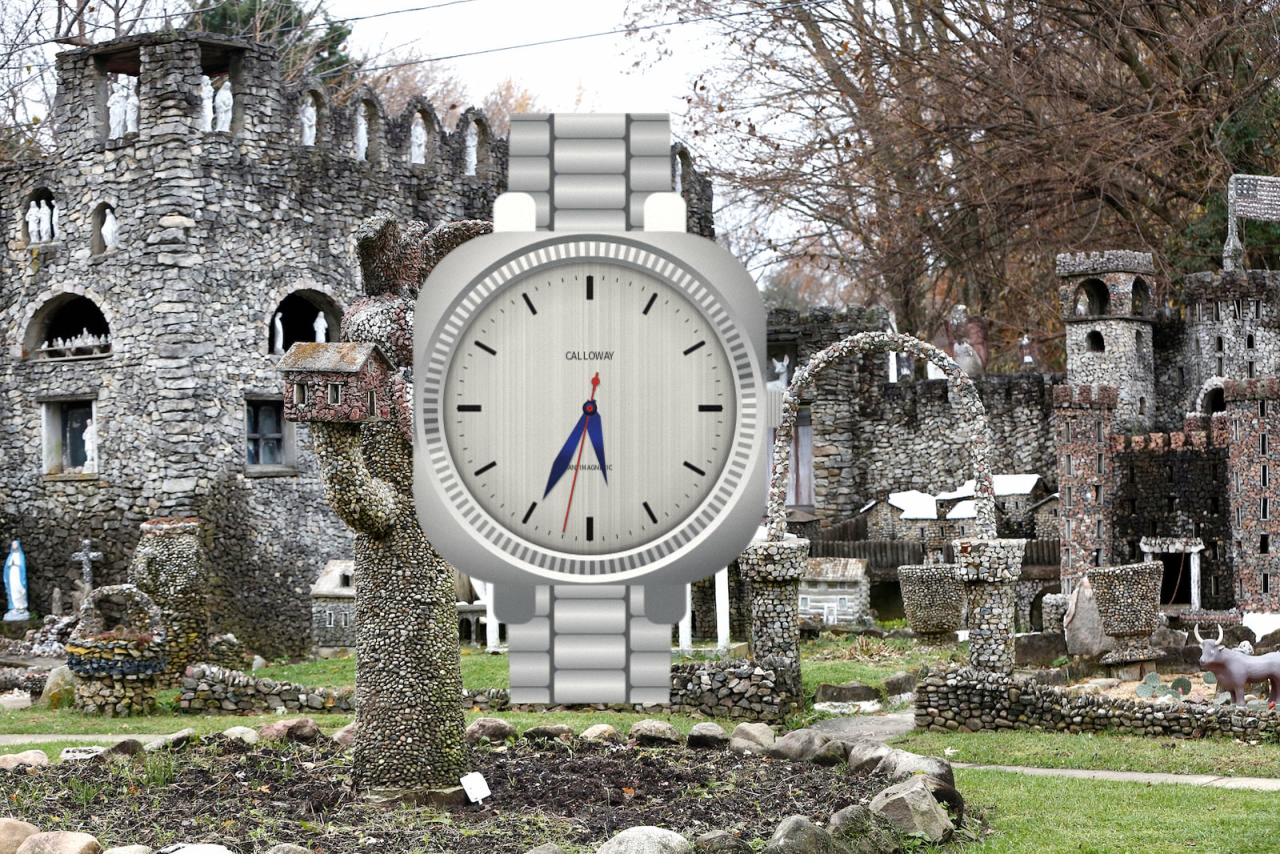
{"hour": 5, "minute": 34, "second": 32}
